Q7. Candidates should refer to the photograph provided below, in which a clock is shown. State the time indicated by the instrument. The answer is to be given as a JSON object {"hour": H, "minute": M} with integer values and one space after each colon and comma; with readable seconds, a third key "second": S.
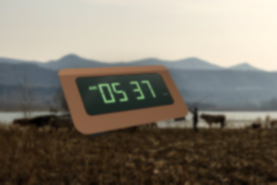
{"hour": 5, "minute": 37}
